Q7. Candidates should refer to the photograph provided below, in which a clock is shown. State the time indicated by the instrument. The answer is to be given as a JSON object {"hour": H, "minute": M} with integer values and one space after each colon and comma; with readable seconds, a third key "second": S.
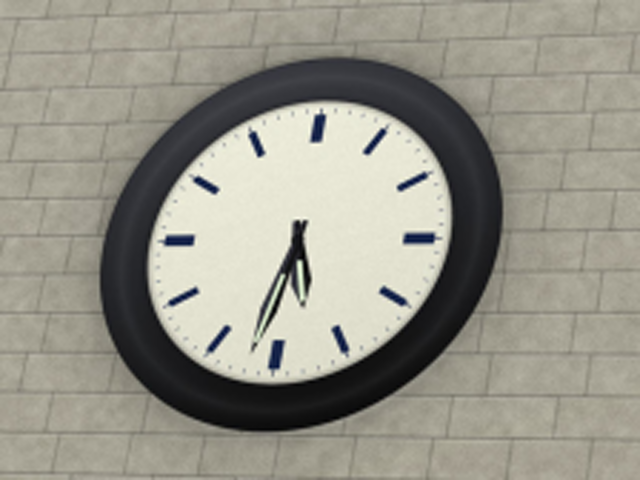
{"hour": 5, "minute": 32}
